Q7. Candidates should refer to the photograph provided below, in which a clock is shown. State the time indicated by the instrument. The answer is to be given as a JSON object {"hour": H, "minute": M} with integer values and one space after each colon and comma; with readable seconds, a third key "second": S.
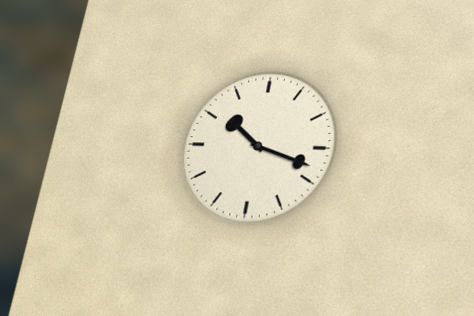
{"hour": 10, "minute": 18}
